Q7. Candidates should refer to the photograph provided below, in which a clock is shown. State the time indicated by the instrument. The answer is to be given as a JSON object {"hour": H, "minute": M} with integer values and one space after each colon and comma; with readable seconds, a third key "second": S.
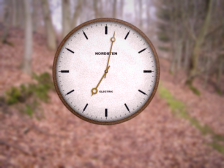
{"hour": 7, "minute": 2}
